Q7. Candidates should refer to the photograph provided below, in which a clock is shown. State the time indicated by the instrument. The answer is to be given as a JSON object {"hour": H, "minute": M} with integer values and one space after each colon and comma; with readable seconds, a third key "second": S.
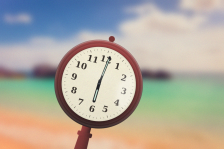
{"hour": 6, "minute": 1}
